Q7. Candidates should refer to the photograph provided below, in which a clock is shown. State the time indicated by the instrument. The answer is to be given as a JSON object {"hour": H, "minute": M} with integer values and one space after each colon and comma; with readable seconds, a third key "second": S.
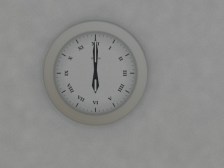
{"hour": 6, "minute": 0}
